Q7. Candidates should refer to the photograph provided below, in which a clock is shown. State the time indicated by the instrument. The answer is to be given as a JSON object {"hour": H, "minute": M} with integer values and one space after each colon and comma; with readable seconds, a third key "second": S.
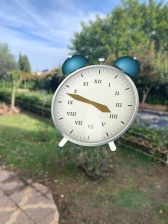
{"hour": 3, "minute": 48}
